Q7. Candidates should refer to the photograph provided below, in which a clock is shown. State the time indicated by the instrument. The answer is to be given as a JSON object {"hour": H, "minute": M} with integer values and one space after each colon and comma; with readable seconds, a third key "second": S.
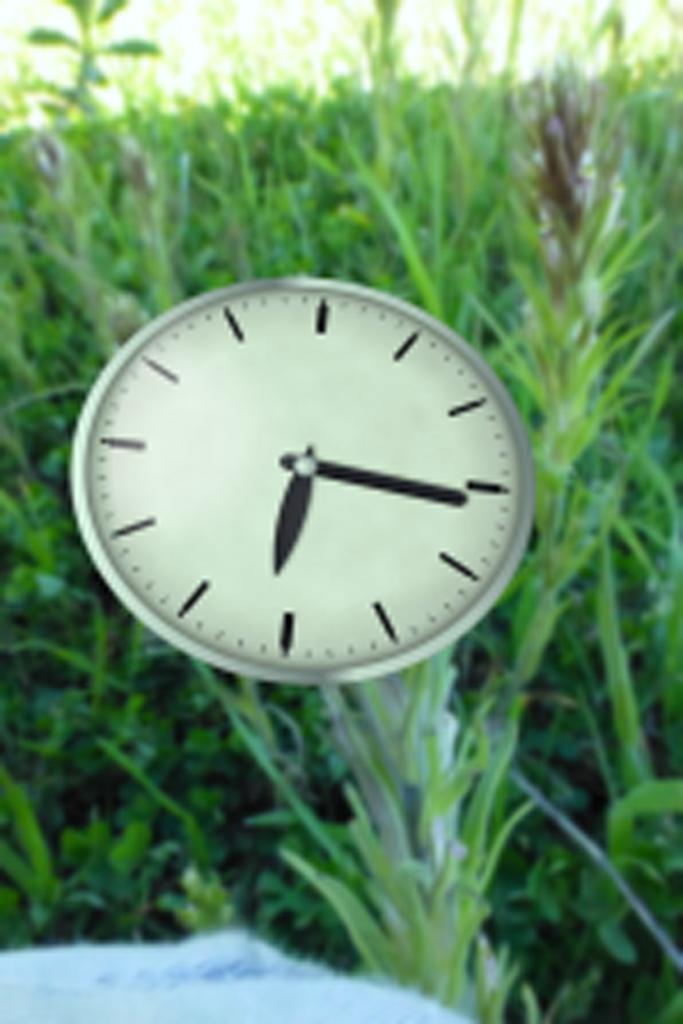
{"hour": 6, "minute": 16}
